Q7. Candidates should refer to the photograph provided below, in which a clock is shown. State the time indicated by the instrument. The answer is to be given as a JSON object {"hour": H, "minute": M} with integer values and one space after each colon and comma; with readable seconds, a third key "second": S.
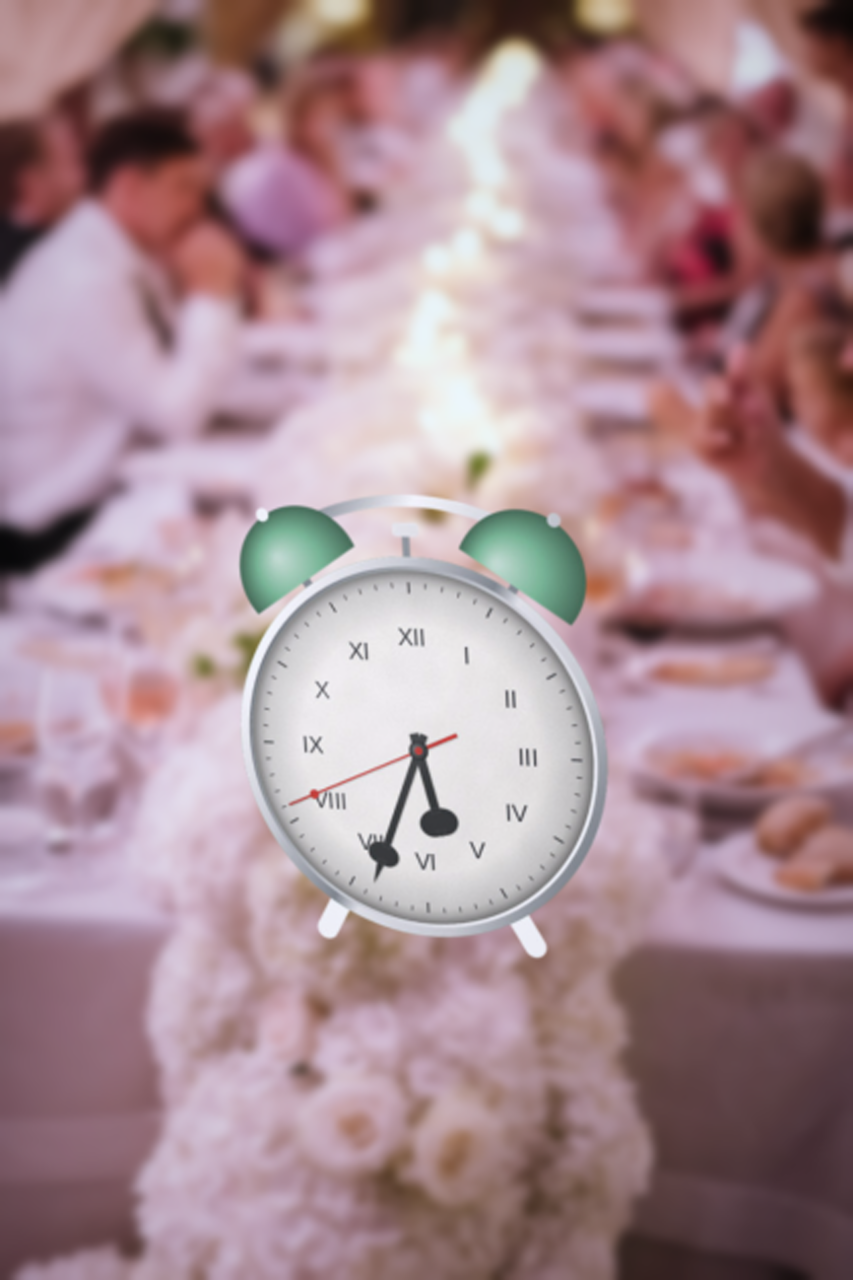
{"hour": 5, "minute": 33, "second": 41}
